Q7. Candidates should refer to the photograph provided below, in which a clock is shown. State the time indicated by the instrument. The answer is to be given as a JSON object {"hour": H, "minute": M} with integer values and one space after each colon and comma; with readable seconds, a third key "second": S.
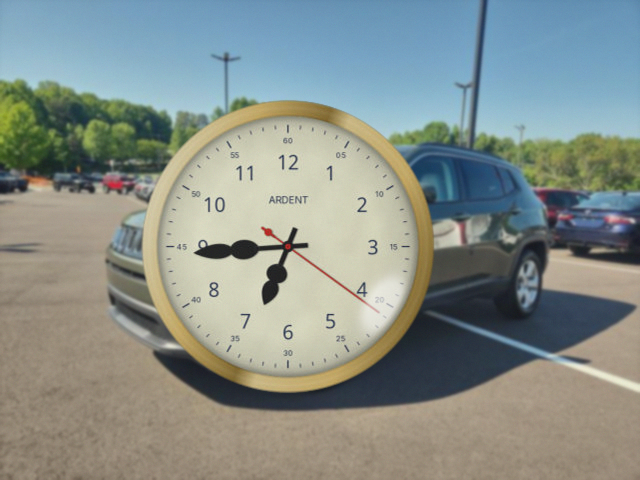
{"hour": 6, "minute": 44, "second": 21}
